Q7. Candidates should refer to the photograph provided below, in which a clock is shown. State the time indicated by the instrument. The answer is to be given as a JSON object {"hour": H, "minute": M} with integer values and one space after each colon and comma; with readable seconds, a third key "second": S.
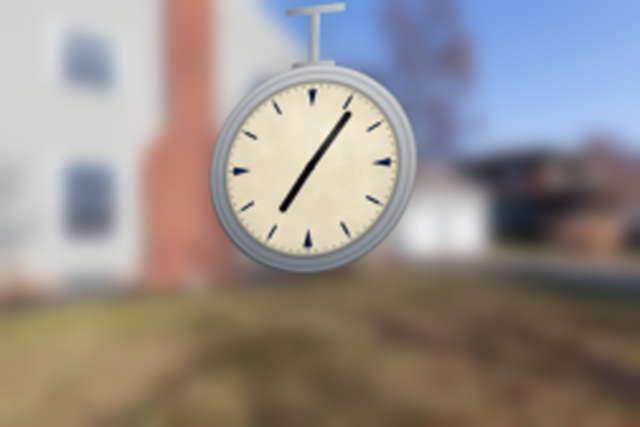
{"hour": 7, "minute": 6}
